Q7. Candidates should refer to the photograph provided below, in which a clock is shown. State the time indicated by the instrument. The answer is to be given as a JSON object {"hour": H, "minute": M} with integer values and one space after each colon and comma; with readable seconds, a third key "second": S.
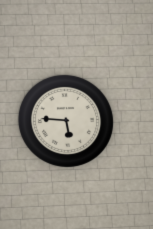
{"hour": 5, "minute": 46}
